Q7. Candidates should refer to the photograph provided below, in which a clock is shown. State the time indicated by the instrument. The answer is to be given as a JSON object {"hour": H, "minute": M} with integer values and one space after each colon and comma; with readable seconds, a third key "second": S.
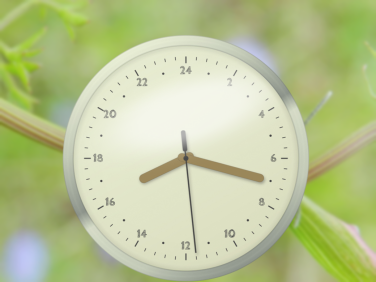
{"hour": 16, "minute": 17, "second": 29}
